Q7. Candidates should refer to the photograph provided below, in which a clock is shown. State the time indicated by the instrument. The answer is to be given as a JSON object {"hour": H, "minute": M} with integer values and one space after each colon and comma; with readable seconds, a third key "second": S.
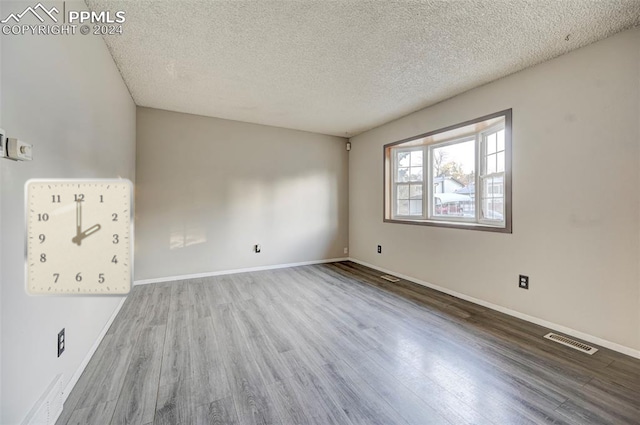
{"hour": 2, "minute": 0}
